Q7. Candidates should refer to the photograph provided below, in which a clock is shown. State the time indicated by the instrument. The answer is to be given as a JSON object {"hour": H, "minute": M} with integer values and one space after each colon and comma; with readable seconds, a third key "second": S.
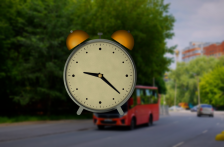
{"hour": 9, "minute": 22}
